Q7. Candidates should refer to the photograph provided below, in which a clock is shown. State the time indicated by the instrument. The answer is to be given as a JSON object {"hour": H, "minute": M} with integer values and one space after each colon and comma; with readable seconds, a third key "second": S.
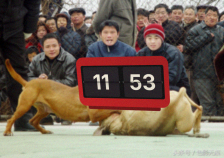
{"hour": 11, "minute": 53}
